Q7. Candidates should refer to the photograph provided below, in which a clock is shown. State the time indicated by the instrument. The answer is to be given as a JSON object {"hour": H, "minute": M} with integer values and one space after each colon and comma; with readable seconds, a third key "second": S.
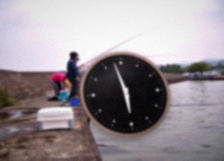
{"hour": 5, "minute": 58}
